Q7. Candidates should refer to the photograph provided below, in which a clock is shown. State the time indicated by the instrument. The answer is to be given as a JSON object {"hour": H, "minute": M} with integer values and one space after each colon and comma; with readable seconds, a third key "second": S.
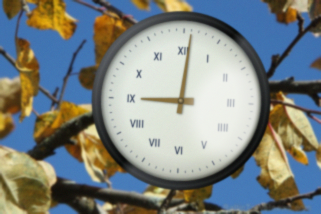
{"hour": 9, "minute": 1}
